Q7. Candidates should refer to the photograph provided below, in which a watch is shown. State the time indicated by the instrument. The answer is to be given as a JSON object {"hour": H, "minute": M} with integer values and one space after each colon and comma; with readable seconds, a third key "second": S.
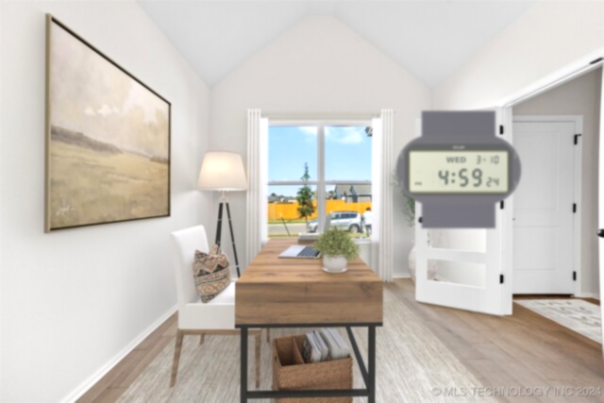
{"hour": 4, "minute": 59}
